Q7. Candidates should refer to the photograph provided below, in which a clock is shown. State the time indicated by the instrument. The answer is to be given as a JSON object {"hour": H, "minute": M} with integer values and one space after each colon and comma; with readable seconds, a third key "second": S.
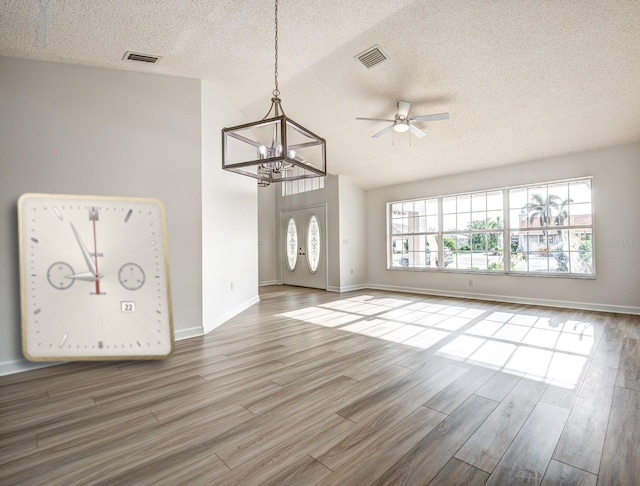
{"hour": 8, "minute": 56}
